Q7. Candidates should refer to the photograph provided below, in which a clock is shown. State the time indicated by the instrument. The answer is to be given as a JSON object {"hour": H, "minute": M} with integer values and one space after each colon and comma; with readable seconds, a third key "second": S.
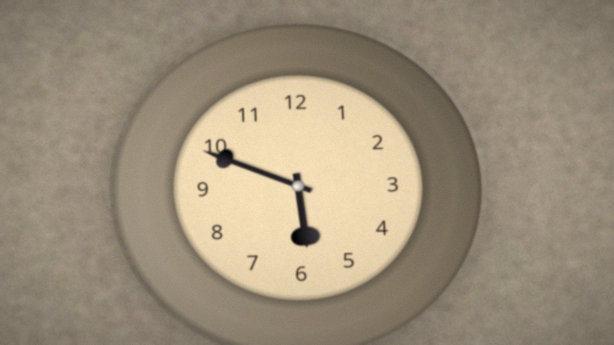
{"hour": 5, "minute": 49}
